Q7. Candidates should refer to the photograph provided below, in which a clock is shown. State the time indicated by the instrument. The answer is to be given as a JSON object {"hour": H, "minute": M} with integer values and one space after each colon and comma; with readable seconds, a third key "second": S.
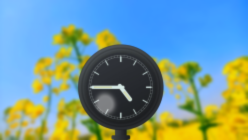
{"hour": 4, "minute": 45}
